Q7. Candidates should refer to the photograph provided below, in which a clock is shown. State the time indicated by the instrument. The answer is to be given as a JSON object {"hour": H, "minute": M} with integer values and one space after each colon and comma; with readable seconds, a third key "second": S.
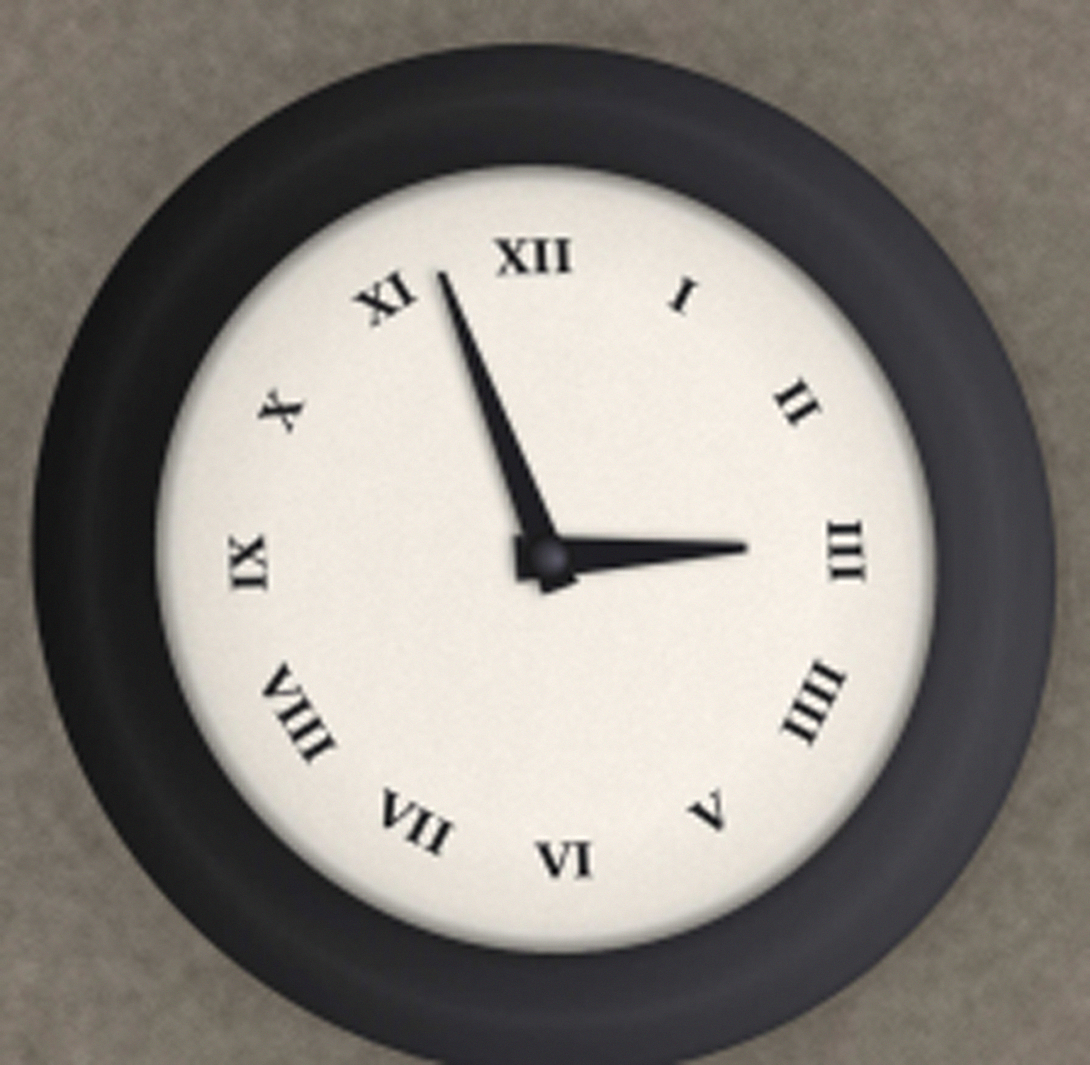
{"hour": 2, "minute": 57}
